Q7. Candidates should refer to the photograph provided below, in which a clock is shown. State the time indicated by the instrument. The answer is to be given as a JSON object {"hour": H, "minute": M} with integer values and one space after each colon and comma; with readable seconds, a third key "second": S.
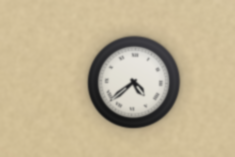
{"hour": 4, "minute": 38}
